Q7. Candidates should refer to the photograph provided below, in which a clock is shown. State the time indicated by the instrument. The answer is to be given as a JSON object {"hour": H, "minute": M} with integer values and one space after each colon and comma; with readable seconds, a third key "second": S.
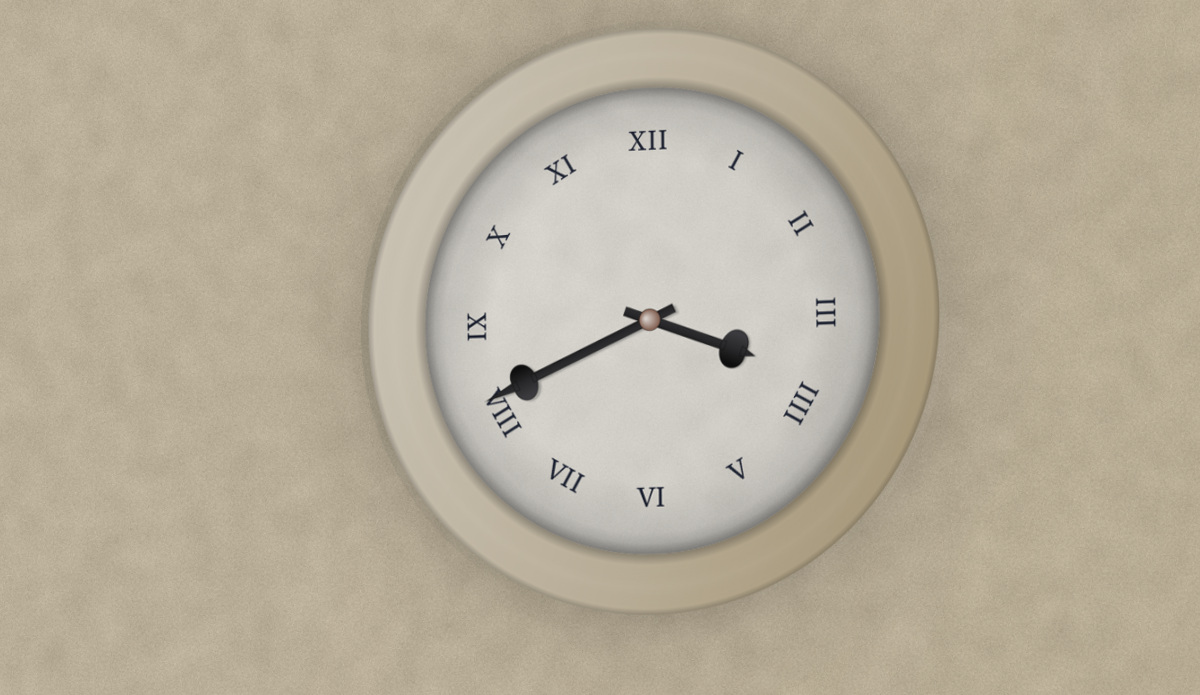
{"hour": 3, "minute": 41}
